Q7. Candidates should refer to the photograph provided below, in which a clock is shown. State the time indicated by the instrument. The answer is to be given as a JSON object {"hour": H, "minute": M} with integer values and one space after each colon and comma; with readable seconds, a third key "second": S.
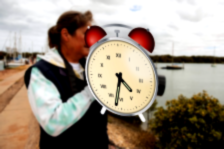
{"hour": 4, "minute": 32}
